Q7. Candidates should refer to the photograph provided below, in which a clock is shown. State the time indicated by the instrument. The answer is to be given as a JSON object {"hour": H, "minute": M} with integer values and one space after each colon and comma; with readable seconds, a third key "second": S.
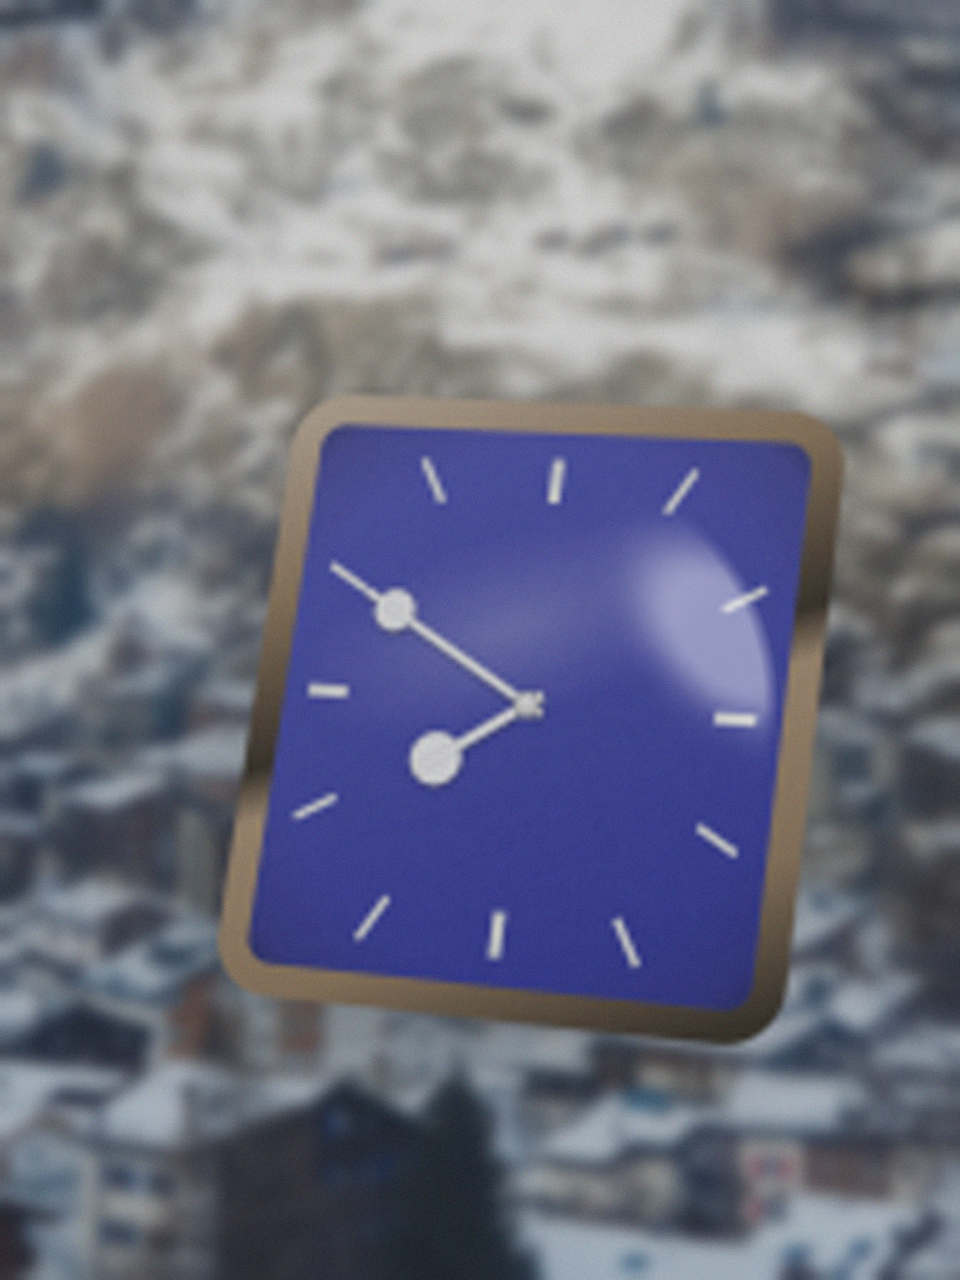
{"hour": 7, "minute": 50}
